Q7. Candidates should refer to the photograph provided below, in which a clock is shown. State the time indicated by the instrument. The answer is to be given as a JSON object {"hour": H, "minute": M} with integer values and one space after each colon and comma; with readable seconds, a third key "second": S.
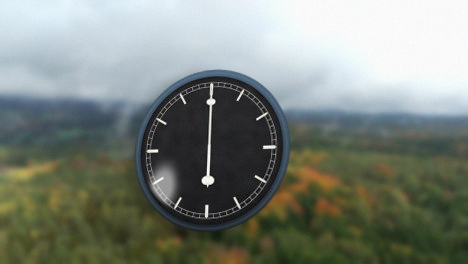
{"hour": 6, "minute": 0}
